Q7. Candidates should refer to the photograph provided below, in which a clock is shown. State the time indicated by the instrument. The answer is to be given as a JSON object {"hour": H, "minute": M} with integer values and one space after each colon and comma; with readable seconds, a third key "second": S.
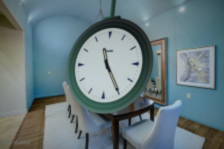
{"hour": 11, "minute": 25}
